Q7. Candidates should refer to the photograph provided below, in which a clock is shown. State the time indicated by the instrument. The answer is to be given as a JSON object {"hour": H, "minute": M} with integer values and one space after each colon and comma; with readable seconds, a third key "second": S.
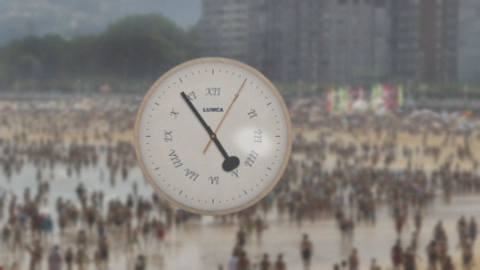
{"hour": 4, "minute": 54, "second": 5}
